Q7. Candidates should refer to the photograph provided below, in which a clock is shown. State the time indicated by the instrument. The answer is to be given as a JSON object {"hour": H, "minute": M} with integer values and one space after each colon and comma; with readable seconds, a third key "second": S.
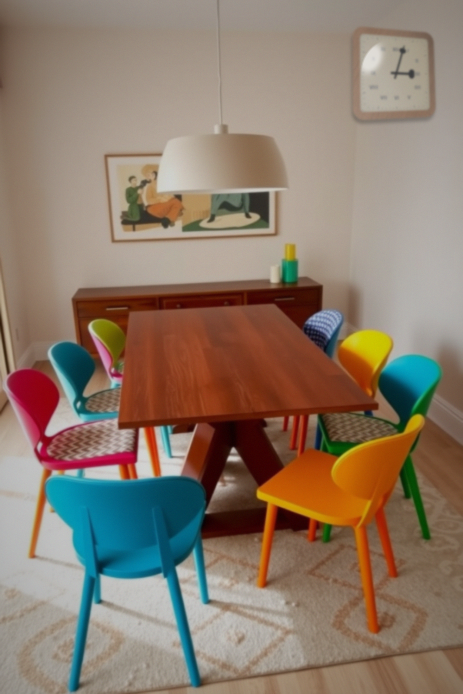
{"hour": 3, "minute": 3}
